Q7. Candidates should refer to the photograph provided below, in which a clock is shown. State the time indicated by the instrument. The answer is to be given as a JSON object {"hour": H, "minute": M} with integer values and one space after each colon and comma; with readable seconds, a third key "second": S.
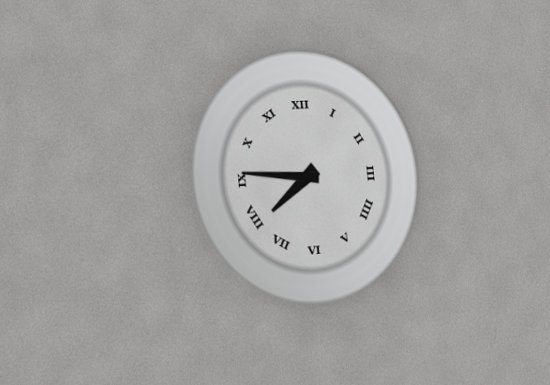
{"hour": 7, "minute": 46}
